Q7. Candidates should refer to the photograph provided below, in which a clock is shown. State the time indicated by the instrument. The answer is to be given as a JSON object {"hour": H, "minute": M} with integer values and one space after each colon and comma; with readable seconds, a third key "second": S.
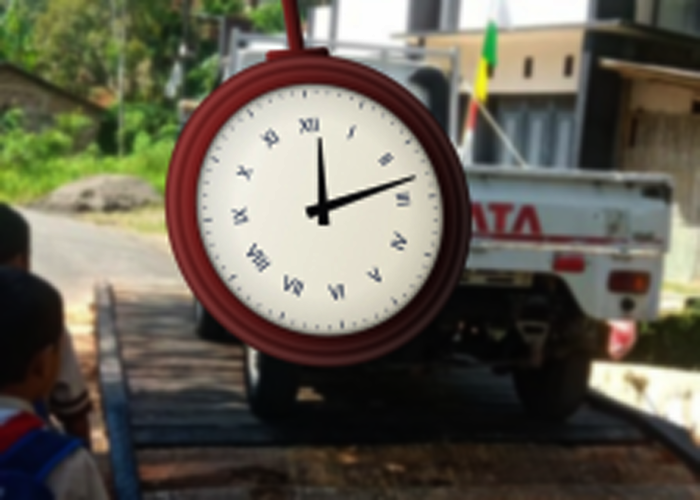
{"hour": 12, "minute": 13}
